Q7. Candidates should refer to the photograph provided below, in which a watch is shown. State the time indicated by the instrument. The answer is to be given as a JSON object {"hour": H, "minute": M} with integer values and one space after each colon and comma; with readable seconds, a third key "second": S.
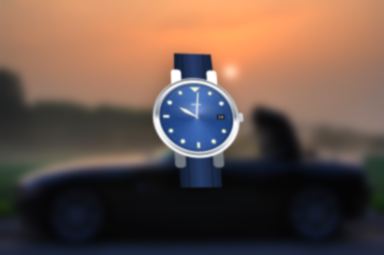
{"hour": 10, "minute": 1}
